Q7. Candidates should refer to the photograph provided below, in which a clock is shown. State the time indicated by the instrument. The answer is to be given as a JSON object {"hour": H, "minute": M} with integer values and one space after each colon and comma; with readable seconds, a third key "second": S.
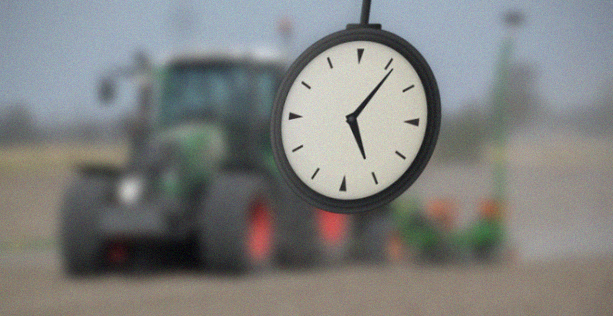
{"hour": 5, "minute": 6}
